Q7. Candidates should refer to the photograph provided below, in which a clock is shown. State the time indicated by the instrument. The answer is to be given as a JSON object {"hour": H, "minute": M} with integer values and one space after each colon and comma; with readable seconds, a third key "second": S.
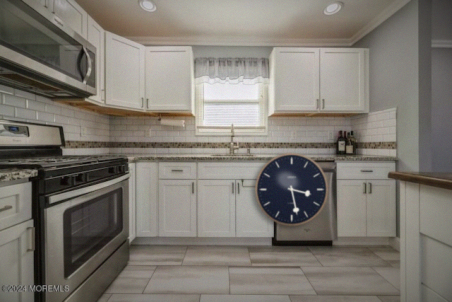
{"hour": 3, "minute": 28}
